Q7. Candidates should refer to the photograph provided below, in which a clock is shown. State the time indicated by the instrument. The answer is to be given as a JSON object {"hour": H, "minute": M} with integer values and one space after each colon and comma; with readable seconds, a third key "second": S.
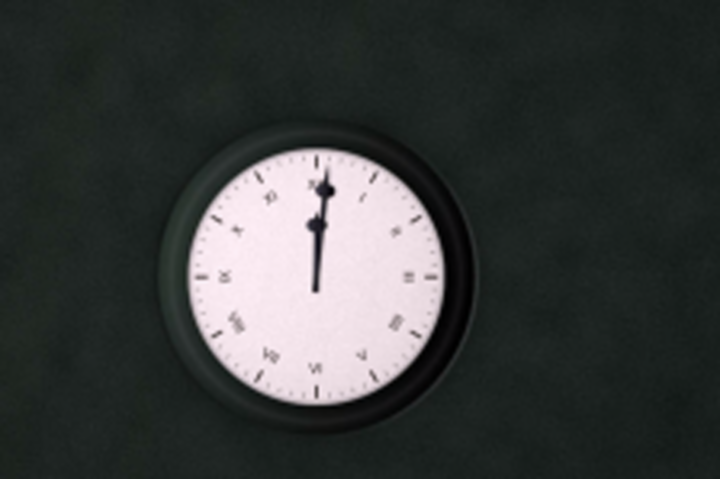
{"hour": 12, "minute": 1}
